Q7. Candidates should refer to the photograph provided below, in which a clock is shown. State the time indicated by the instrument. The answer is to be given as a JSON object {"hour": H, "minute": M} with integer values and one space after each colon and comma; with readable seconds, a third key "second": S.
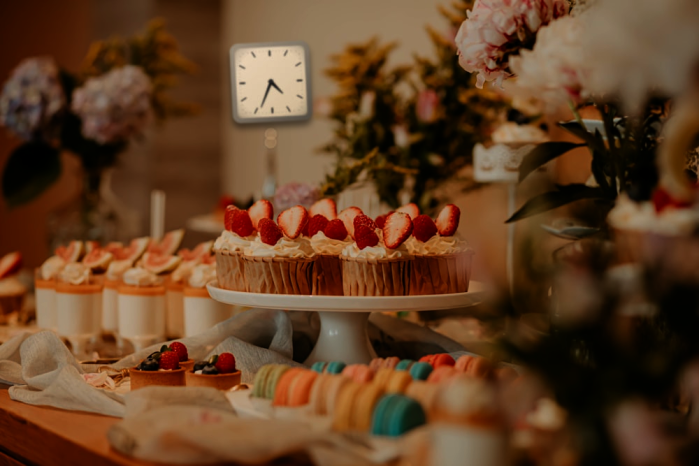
{"hour": 4, "minute": 34}
